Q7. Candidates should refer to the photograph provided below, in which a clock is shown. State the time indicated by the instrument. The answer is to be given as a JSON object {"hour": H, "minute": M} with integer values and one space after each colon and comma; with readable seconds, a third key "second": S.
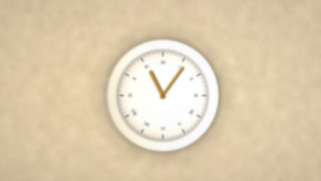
{"hour": 11, "minute": 6}
